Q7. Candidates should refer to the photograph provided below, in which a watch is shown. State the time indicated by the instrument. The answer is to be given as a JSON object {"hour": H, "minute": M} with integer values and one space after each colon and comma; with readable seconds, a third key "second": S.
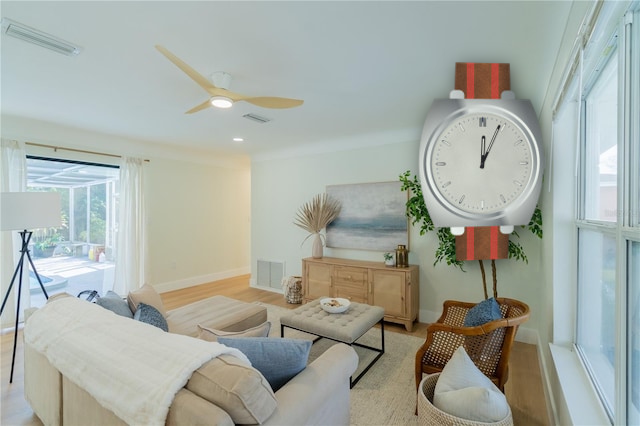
{"hour": 12, "minute": 4}
